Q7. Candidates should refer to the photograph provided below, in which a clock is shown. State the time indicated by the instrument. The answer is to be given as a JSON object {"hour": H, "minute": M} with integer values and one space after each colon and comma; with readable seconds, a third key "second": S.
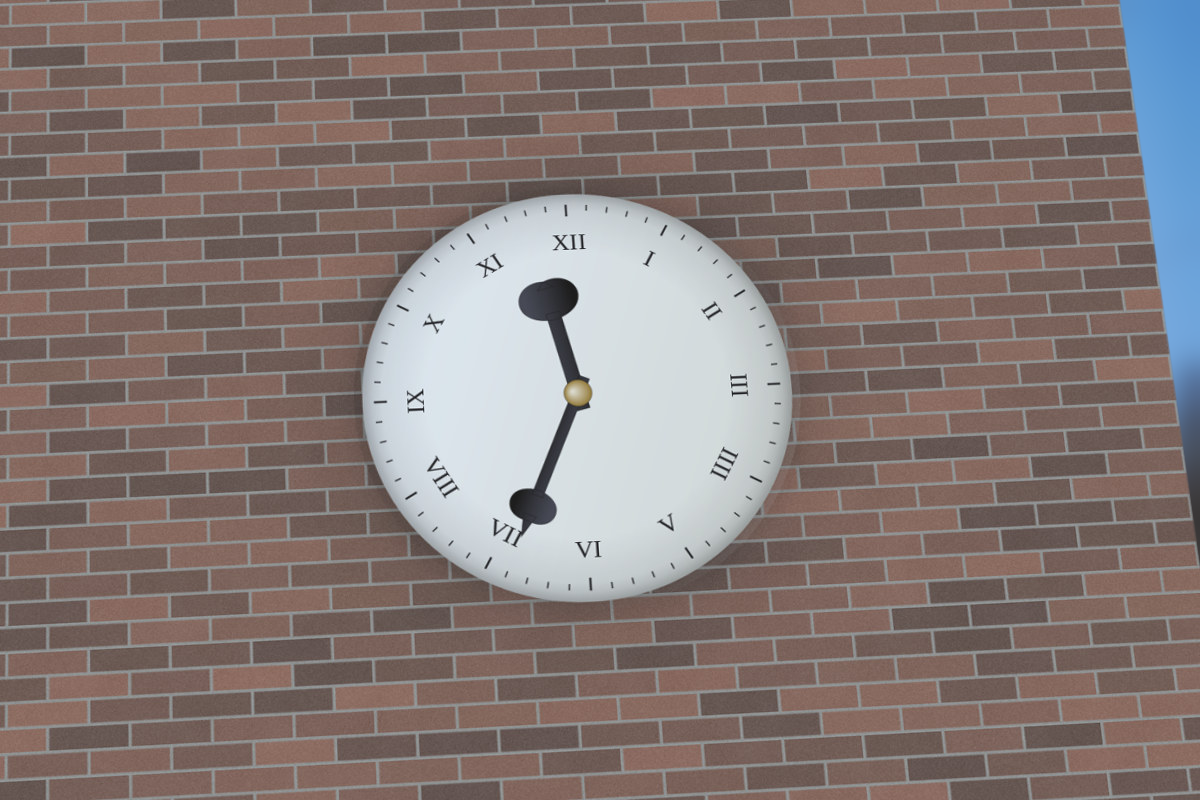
{"hour": 11, "minute": 34}
